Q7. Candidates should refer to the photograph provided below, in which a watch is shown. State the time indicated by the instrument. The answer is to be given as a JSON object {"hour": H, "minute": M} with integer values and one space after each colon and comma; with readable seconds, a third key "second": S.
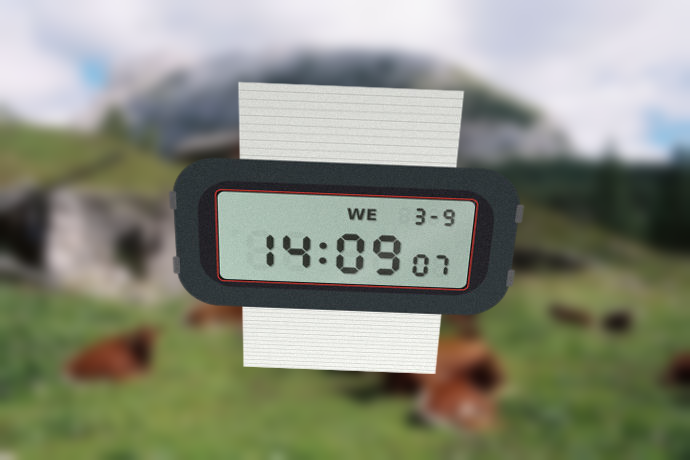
{"hour": 14, "minute": 9, "second": 7}
